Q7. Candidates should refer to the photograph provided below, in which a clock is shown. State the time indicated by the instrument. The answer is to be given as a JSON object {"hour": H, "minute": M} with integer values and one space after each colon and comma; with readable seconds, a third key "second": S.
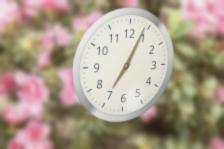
{"hour": 7, "minute": 4}
